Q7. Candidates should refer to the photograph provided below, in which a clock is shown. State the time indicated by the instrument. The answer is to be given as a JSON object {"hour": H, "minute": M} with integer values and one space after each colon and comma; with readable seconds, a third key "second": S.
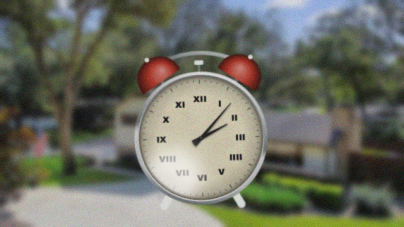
{"hour": 2, "minute": 7}
